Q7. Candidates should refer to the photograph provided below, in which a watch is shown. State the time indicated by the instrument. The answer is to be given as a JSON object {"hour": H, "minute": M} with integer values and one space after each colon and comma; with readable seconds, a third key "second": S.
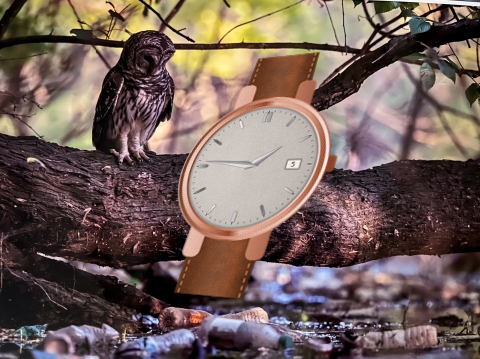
{"hour": 1, "minute": 46}
